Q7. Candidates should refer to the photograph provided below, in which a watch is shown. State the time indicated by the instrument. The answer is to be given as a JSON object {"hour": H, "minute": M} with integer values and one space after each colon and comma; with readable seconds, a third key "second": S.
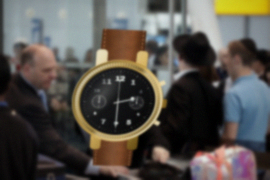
{"hour": 2, "minute": 30}
